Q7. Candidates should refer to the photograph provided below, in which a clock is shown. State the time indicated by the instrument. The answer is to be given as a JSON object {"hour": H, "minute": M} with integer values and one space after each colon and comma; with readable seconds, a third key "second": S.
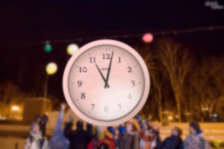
{"hour": 11, "minute": 2}
